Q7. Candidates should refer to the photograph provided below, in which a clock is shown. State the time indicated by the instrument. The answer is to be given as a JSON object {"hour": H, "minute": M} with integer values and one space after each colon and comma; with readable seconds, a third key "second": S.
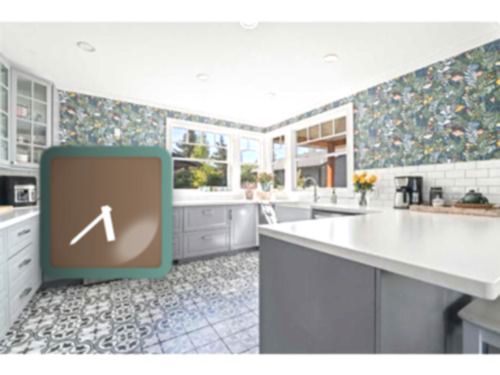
{"hour": 5, "minute": 38}
